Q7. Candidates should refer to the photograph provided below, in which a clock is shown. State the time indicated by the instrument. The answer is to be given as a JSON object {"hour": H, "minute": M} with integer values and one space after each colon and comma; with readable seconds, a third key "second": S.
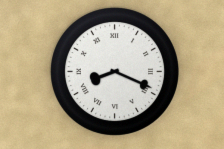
{"hour": 8, "minute": 19}
